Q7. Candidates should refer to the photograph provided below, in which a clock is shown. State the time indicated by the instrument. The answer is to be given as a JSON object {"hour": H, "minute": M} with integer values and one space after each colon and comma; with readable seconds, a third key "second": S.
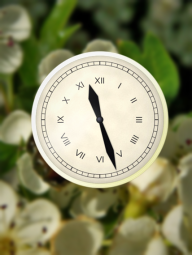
{"hour": 11, "minute": 27}
